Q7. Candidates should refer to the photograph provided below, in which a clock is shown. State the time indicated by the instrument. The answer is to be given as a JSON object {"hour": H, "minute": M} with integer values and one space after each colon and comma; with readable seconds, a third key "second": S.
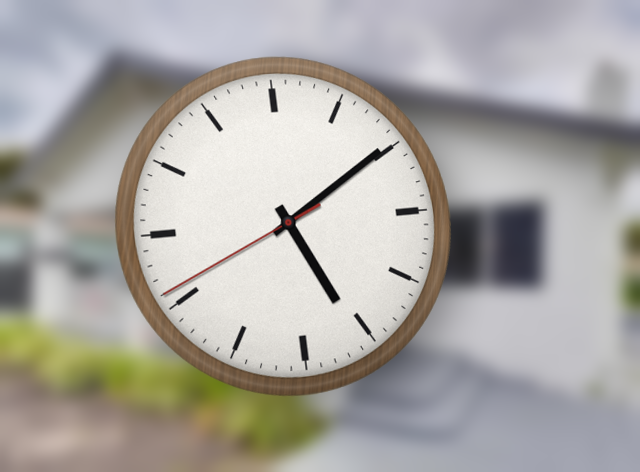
{"hour": 5, "minute": 9, "second": 41}
